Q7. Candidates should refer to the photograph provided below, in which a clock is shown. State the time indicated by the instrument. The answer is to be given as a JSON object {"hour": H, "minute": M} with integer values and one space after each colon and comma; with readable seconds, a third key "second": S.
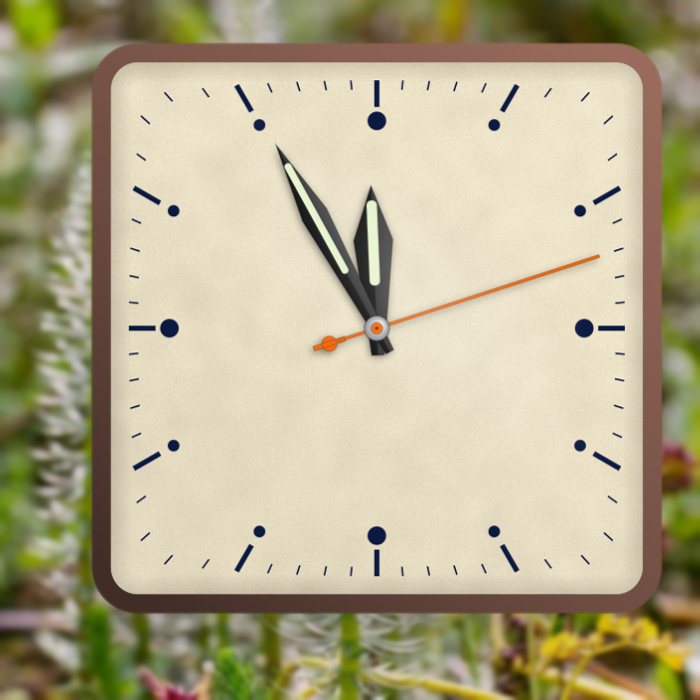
{"hour": 11, "minute": 55, "second": 12}
